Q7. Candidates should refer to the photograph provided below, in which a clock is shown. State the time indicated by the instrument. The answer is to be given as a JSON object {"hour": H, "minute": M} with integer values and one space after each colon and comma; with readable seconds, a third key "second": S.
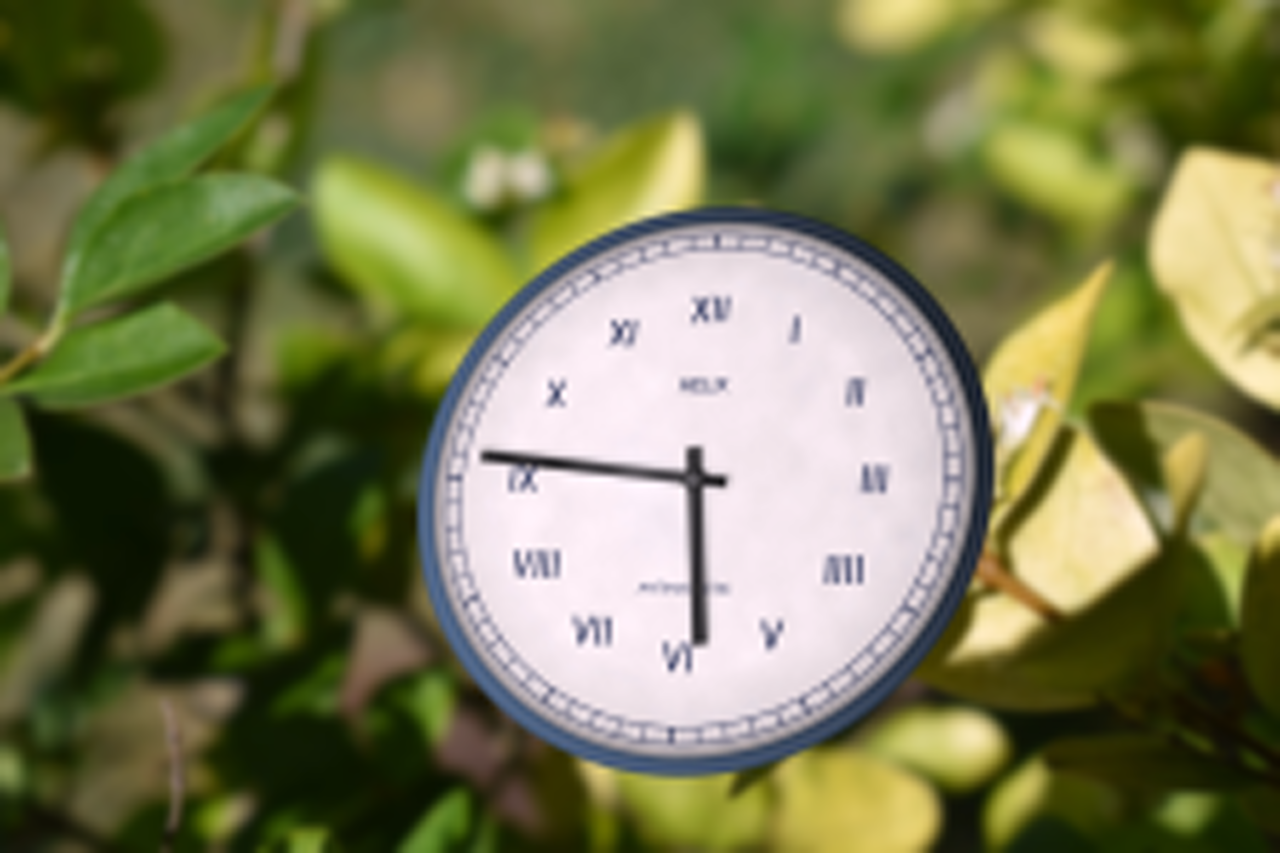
{"hour": 5, "minute": 46}
